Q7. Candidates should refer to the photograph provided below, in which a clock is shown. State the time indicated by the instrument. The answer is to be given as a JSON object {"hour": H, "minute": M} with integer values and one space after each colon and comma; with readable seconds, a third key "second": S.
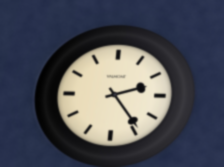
{"hour": 2, "minute": 24}
